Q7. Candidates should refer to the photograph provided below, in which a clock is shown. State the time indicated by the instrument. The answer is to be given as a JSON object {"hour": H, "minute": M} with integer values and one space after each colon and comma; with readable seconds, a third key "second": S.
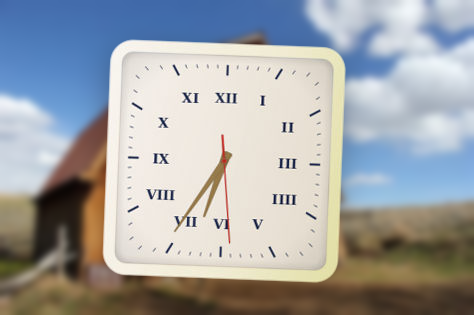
{"hour": 6, "minute": 35, "second": 29}
